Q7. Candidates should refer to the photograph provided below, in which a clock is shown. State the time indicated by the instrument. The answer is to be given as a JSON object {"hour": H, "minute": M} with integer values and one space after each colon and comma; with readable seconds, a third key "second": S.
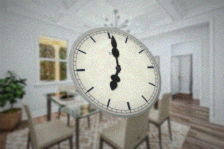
{"hour": 7, "minute": 1}
